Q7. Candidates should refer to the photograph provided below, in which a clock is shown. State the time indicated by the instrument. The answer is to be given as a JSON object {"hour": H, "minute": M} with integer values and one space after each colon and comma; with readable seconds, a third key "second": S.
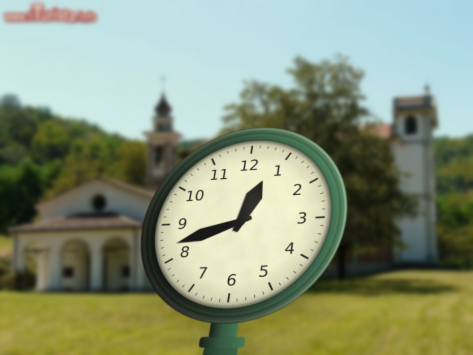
{"hour": 12, "minute": 42}
